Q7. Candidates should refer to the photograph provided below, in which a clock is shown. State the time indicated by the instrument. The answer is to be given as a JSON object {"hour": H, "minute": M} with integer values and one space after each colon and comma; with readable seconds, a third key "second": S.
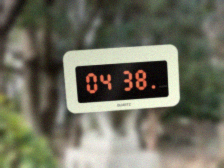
{"hour": 4, "minute": 38}
